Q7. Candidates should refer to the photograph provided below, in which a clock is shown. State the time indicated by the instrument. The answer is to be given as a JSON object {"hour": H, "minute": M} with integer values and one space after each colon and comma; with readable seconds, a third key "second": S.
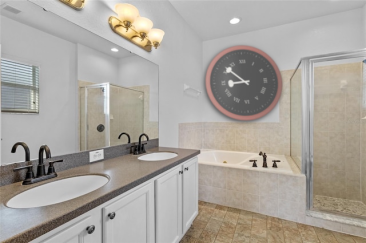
{"hour": 8, "minute": 52}
